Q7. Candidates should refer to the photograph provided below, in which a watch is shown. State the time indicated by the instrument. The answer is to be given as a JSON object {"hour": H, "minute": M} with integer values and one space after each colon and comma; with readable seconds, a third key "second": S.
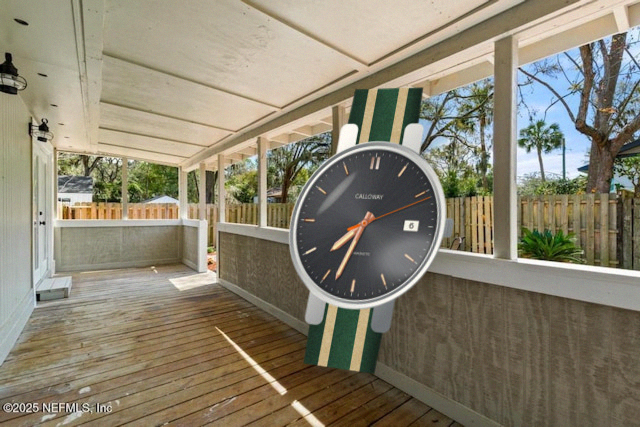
{"hour": 7, "minute": 33, "second": 11}
